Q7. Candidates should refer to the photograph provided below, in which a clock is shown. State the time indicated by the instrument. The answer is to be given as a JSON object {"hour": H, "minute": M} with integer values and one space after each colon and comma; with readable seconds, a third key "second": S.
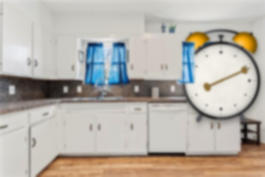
{"hour": 8, "minute": 11}
